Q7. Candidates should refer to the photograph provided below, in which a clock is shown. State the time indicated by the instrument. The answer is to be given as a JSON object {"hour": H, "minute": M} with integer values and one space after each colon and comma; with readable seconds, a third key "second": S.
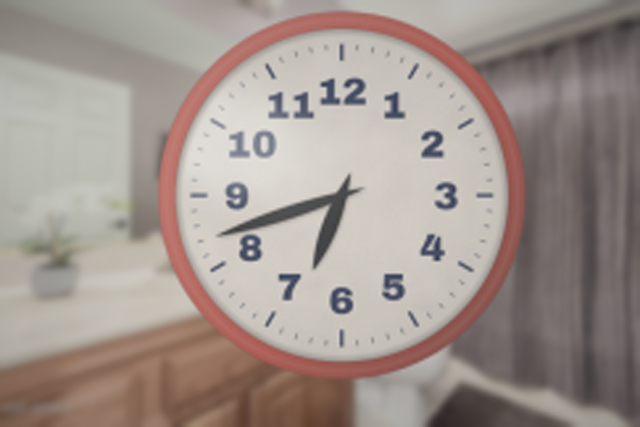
{"hour": 6, "minute": 42}
